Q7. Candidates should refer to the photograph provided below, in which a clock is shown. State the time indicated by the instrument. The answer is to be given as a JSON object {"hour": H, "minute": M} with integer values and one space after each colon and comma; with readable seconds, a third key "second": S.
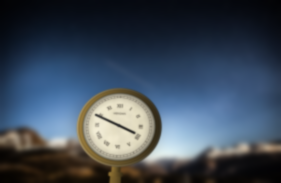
{"hour": 3, "minute": 49}
